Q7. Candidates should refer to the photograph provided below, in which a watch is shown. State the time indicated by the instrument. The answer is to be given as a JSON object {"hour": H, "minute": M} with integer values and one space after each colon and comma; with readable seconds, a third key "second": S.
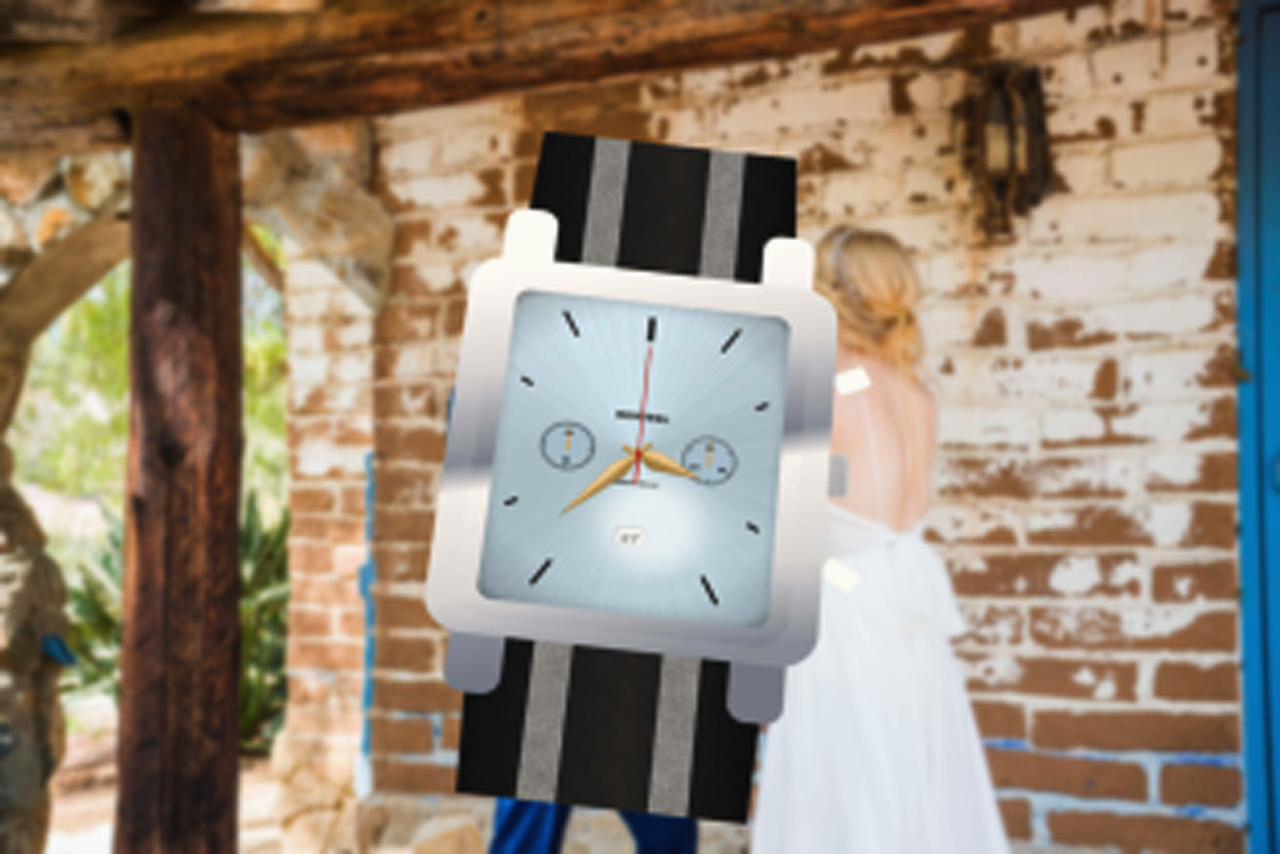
{"hour": 3, "minute": 37}
